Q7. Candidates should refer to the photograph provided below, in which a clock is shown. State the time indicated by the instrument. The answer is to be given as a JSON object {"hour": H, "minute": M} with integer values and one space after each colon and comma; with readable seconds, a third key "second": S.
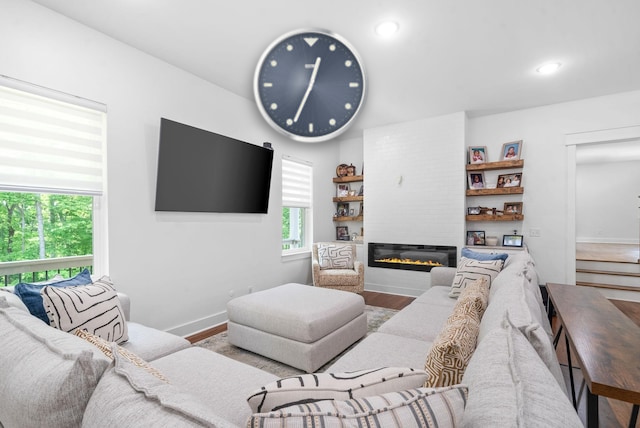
{"hour": 12, "minute": 34}
